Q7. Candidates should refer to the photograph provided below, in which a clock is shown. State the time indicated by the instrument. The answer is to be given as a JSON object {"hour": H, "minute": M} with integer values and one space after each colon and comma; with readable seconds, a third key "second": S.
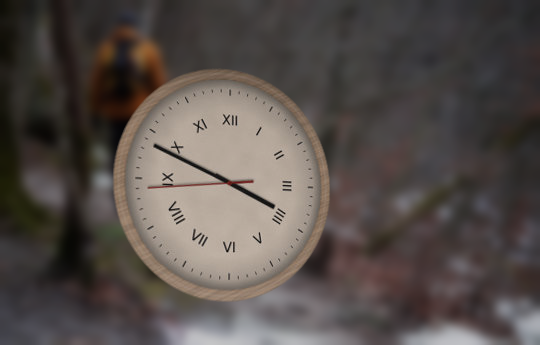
{"hour": 3, "minute": 48, "second": 44}
